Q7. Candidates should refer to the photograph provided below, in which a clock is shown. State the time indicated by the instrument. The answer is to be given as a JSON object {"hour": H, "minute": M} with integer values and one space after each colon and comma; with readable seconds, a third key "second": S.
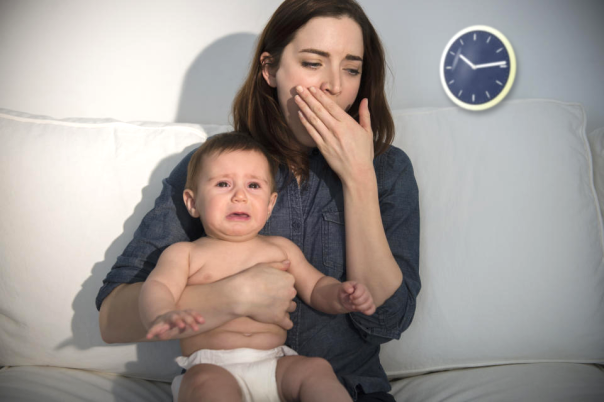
{"hour": 10, "minute": 14}
